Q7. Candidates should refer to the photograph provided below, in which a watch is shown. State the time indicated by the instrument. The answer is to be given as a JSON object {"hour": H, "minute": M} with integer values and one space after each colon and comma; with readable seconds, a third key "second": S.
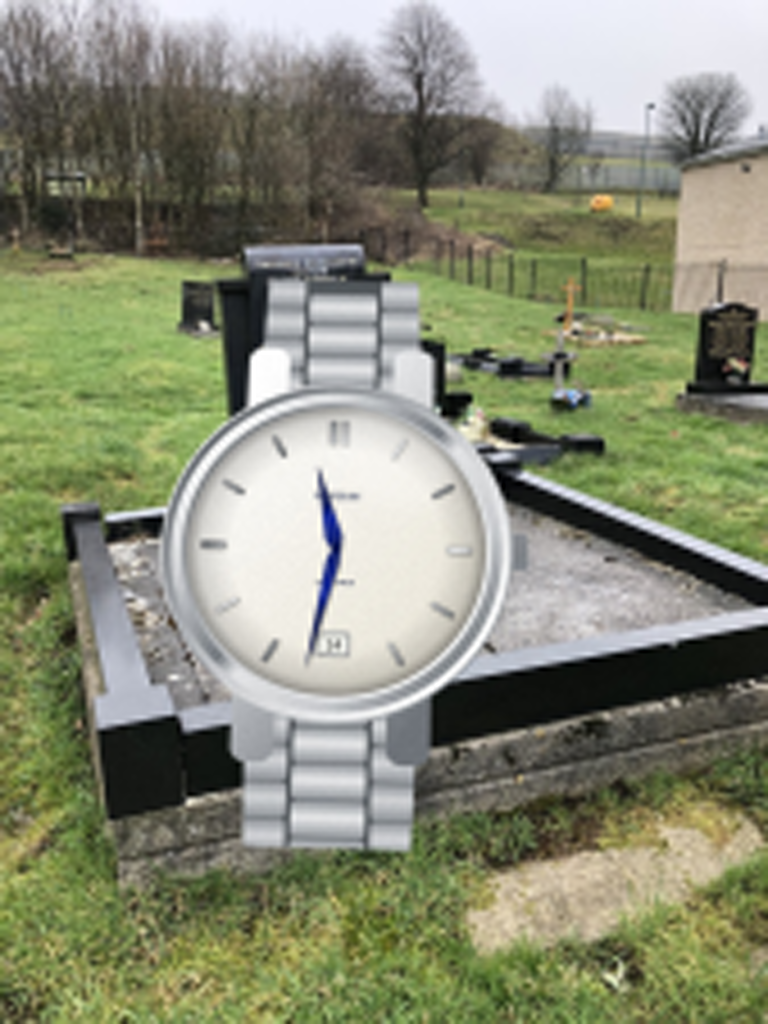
{"hour": 11, "minute": 32}
